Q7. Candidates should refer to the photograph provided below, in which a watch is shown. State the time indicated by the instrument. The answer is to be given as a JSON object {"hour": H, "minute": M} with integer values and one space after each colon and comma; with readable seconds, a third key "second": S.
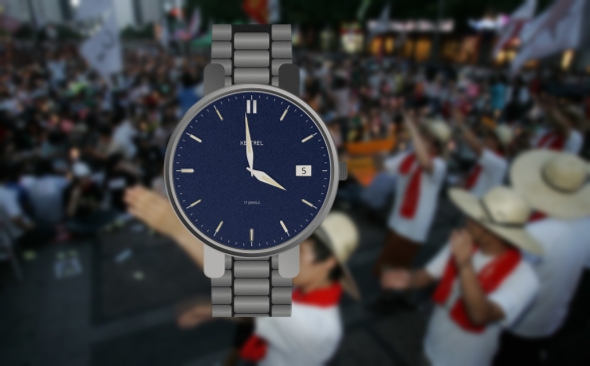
{"hour": 3, "minute": 59}
